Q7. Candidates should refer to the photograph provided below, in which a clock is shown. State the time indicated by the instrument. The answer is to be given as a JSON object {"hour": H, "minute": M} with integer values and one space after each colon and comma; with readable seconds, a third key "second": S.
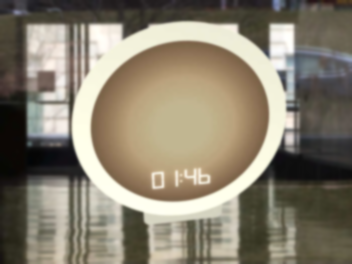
{"hour": 1, "minute": 46}
